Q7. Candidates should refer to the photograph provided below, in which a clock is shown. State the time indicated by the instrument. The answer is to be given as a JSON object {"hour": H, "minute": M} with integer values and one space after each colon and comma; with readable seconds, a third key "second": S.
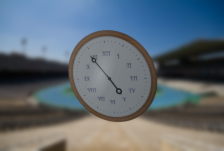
{"hour": 4, "minute": 54}
